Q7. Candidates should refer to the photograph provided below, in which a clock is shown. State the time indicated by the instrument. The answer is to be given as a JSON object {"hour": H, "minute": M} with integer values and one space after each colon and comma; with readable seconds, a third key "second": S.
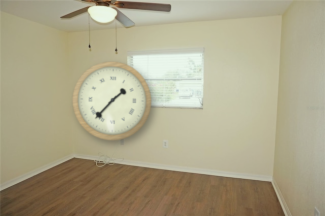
{"hour": 1, "minute": 37}
